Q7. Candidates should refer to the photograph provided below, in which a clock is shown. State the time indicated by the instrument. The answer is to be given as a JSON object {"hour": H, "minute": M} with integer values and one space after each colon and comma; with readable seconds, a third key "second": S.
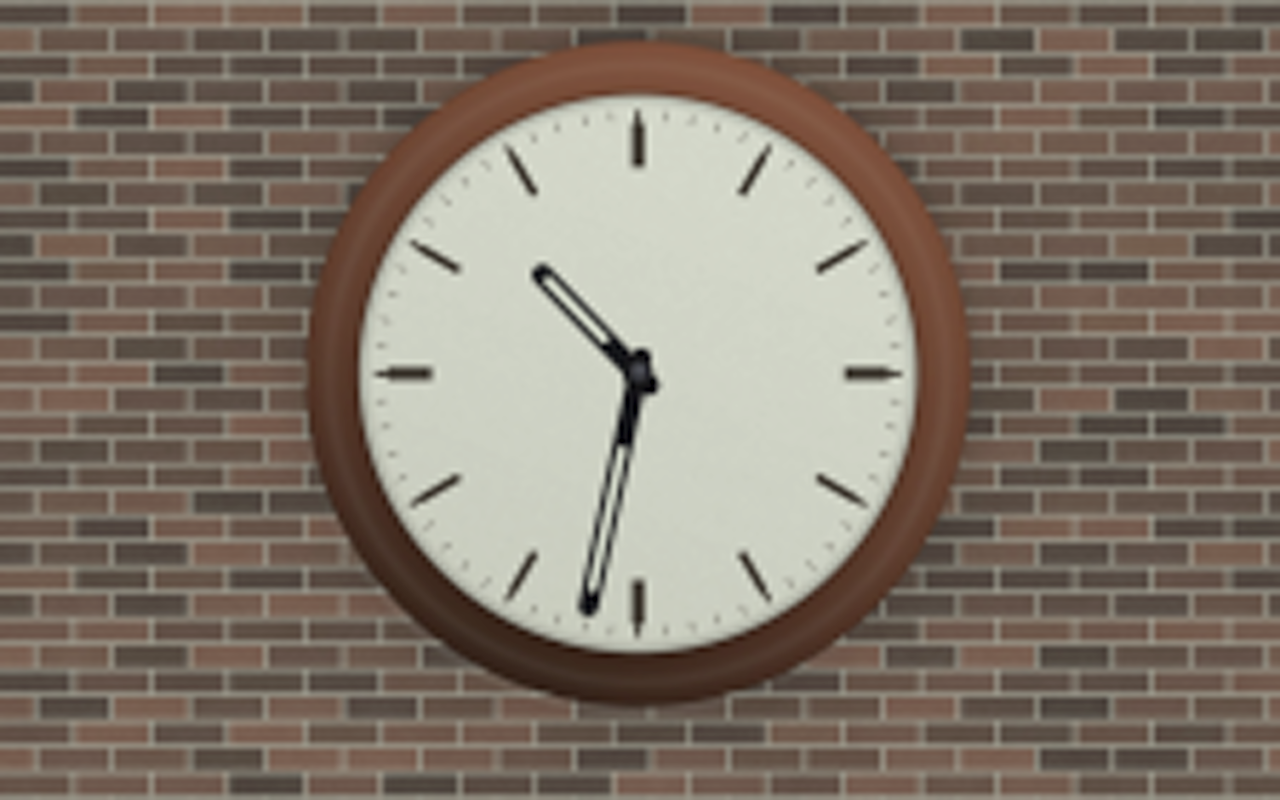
{"hour": 10, "minute": 32}
